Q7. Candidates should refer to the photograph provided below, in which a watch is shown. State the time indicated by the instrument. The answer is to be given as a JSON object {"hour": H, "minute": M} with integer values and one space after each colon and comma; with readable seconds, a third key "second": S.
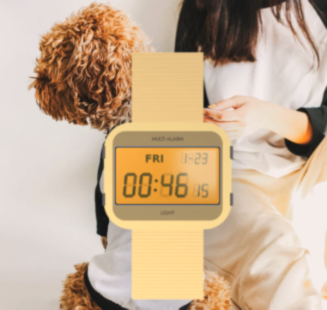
{"hour": 0, "minute": 46, "second": 15}
